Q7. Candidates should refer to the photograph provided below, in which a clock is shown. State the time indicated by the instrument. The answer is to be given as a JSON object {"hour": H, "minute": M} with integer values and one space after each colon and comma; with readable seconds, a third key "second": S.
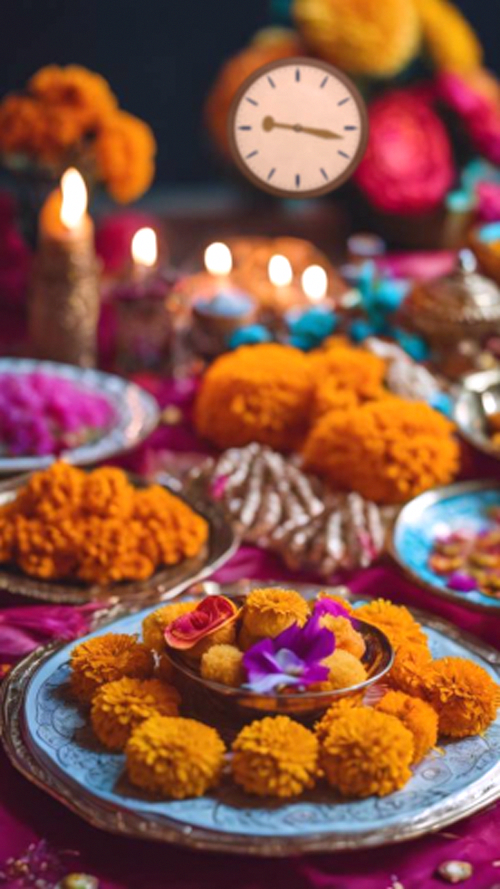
{"hour": 9, "minute": 17}
